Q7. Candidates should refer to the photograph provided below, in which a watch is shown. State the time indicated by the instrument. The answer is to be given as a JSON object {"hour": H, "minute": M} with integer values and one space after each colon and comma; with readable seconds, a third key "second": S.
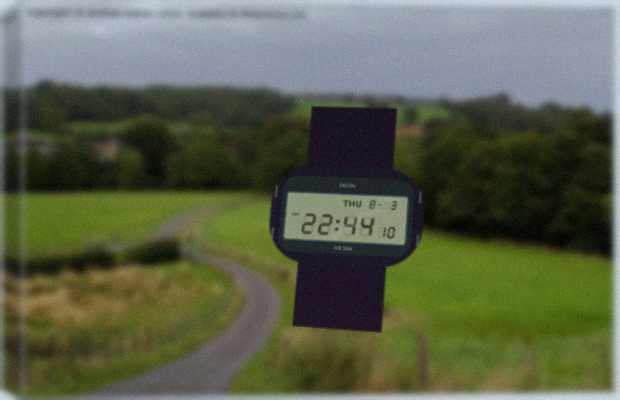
{"hour": 22, "minute": 44, "second": 10}
